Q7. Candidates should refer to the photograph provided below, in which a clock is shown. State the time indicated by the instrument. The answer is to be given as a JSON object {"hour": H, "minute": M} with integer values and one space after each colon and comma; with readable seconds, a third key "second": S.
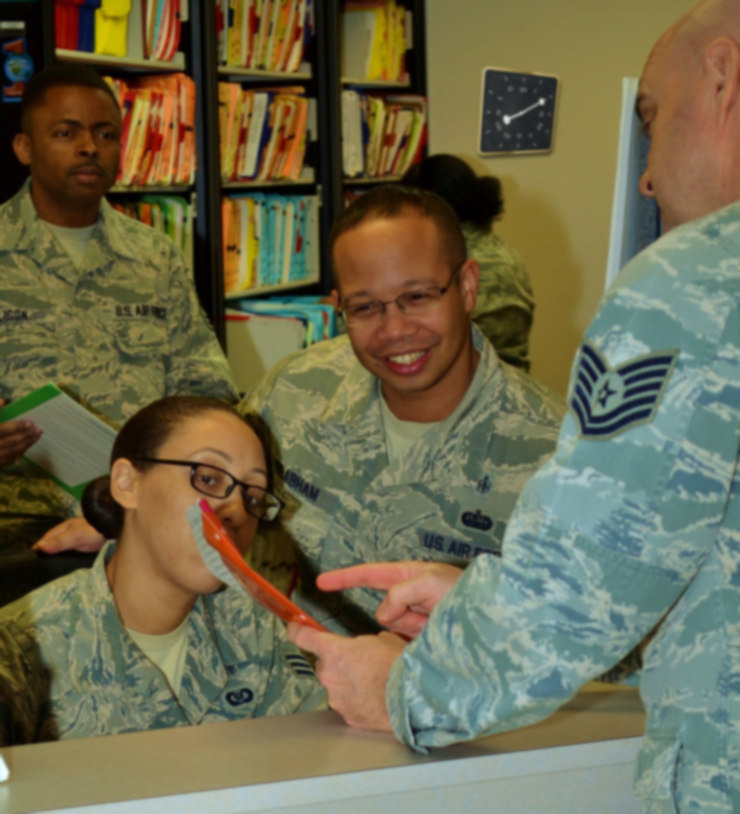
{"hour": 8, "minute": 10}
